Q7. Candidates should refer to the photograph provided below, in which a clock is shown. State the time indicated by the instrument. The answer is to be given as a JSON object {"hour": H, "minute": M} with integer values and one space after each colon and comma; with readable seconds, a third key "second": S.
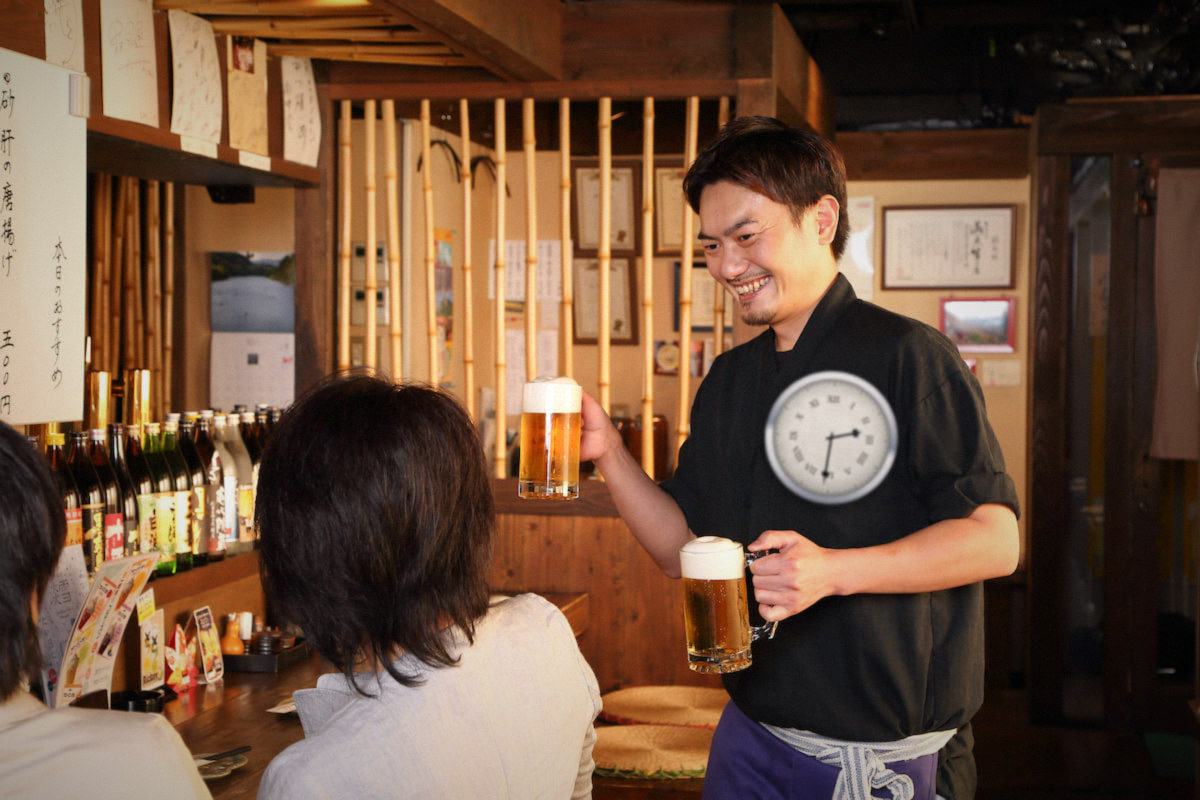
{"hour": 2, "minute": 31}
